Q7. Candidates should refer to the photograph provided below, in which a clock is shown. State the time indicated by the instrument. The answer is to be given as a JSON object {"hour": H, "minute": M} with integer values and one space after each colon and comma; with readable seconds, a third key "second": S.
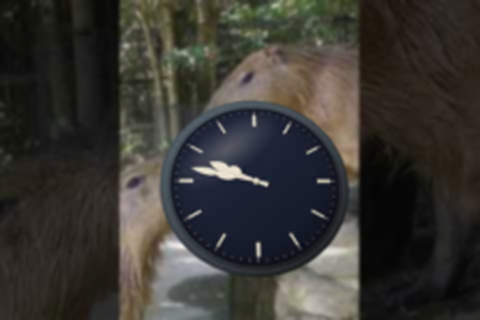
{"hour": 9, "minute": 47}
